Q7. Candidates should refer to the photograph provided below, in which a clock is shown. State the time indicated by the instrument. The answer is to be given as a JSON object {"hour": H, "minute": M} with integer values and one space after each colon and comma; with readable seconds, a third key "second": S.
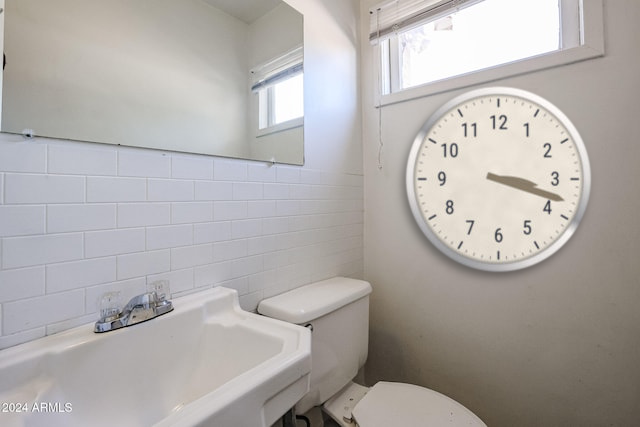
{"hour": 3, "minute": 18}
